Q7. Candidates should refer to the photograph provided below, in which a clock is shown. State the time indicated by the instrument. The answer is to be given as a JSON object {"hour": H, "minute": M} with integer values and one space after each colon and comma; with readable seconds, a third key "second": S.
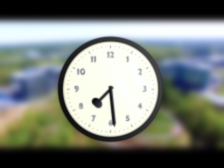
{"hour": 7, "minute": 29}
